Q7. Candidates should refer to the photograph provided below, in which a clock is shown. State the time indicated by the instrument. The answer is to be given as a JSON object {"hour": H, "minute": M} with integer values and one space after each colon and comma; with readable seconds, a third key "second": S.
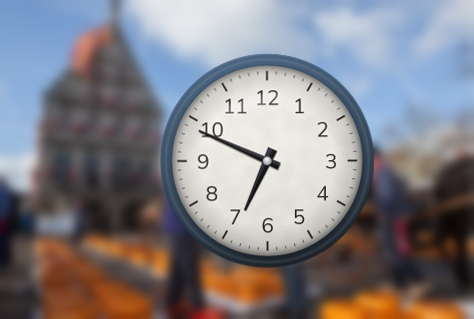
{"hour": 6, "minute": 49}
